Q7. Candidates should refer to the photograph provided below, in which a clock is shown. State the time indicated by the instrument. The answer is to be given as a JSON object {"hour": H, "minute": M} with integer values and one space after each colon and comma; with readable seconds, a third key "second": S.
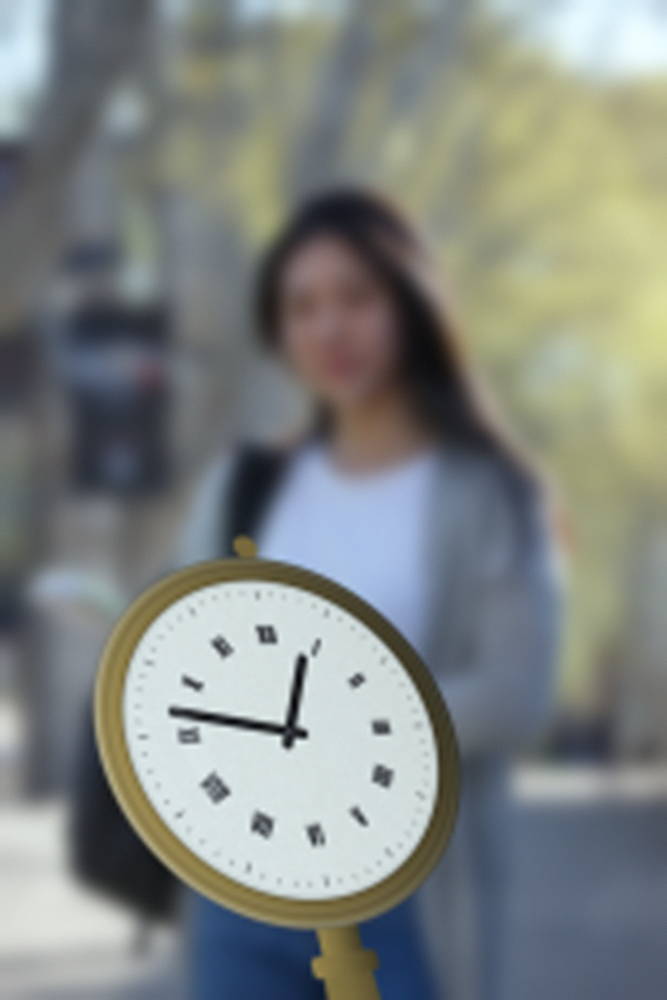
{"hour": 12, "minute": 47}
